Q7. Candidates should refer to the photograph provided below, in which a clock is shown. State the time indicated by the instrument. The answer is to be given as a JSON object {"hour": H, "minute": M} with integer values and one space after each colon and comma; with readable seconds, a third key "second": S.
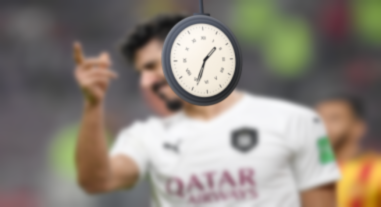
{"hour": 1, "minute": 34}
